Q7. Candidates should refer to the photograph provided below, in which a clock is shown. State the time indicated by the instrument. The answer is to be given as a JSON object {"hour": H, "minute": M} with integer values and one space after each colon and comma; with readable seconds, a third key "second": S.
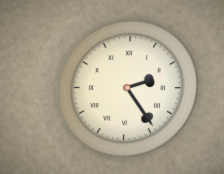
{"hour": 2, "minute": 24}
